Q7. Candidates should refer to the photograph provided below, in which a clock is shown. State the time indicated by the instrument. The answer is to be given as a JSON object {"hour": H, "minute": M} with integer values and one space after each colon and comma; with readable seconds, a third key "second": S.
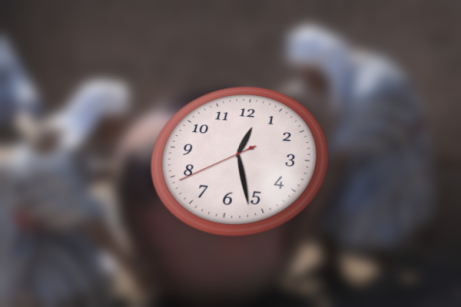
{"hour": 12, "minute": 26, "second": 39}
